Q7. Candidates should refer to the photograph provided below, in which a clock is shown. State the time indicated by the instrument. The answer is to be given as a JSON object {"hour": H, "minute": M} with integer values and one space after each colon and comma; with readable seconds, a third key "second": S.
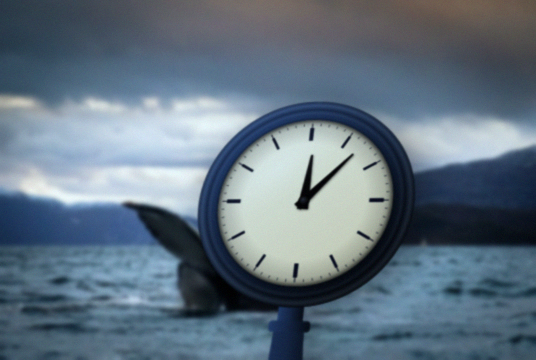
{"hour": 12, "minute": 7}
